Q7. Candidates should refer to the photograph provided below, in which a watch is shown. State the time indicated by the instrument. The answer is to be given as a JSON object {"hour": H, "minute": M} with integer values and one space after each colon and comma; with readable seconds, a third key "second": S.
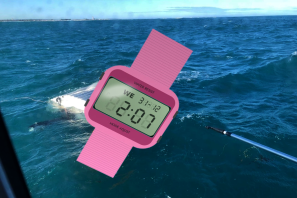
{"hour": 2, "minute": 7}
